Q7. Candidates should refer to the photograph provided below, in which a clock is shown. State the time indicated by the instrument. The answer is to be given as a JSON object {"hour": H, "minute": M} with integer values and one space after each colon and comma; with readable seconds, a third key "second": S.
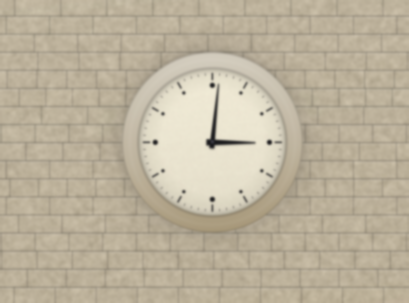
{"hour": 3, "minute": 1}
